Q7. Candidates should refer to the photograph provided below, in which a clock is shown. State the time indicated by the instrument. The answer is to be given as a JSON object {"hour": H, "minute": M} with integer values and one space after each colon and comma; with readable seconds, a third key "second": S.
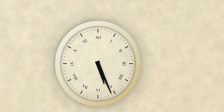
{"hour": 5, "minute": 26}
